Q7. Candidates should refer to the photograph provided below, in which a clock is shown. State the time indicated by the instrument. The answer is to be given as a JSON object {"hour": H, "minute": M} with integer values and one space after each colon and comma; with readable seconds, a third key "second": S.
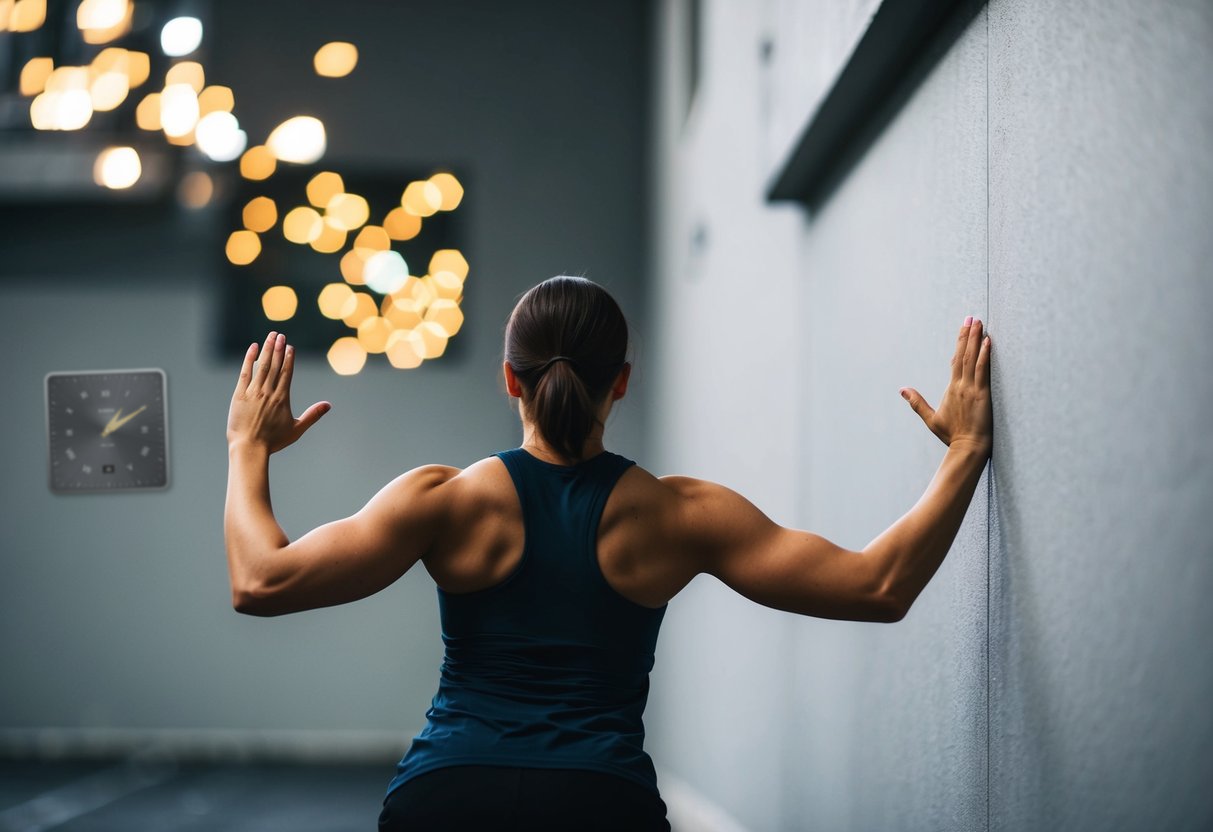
{"hour": 1, "minute": 10}
